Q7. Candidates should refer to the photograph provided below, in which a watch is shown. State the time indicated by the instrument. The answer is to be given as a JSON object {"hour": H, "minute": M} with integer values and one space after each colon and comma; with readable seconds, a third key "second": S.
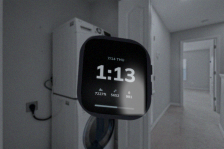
{"hour": 1, "minute": 13}
